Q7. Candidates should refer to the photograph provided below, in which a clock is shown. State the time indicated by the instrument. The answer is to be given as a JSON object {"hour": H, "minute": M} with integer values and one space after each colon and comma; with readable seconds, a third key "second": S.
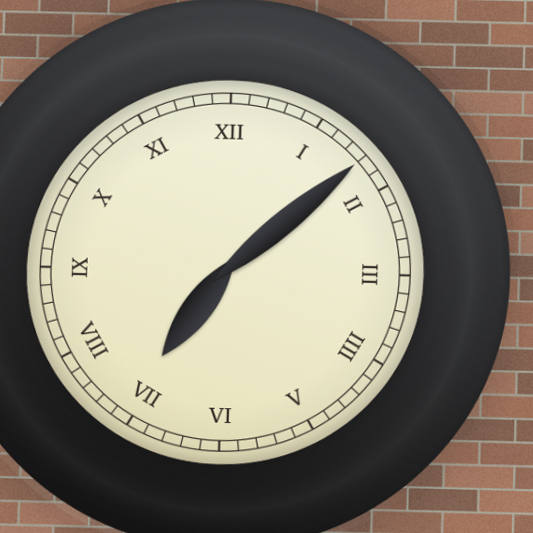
{"hour": 7, "minute": 8}
